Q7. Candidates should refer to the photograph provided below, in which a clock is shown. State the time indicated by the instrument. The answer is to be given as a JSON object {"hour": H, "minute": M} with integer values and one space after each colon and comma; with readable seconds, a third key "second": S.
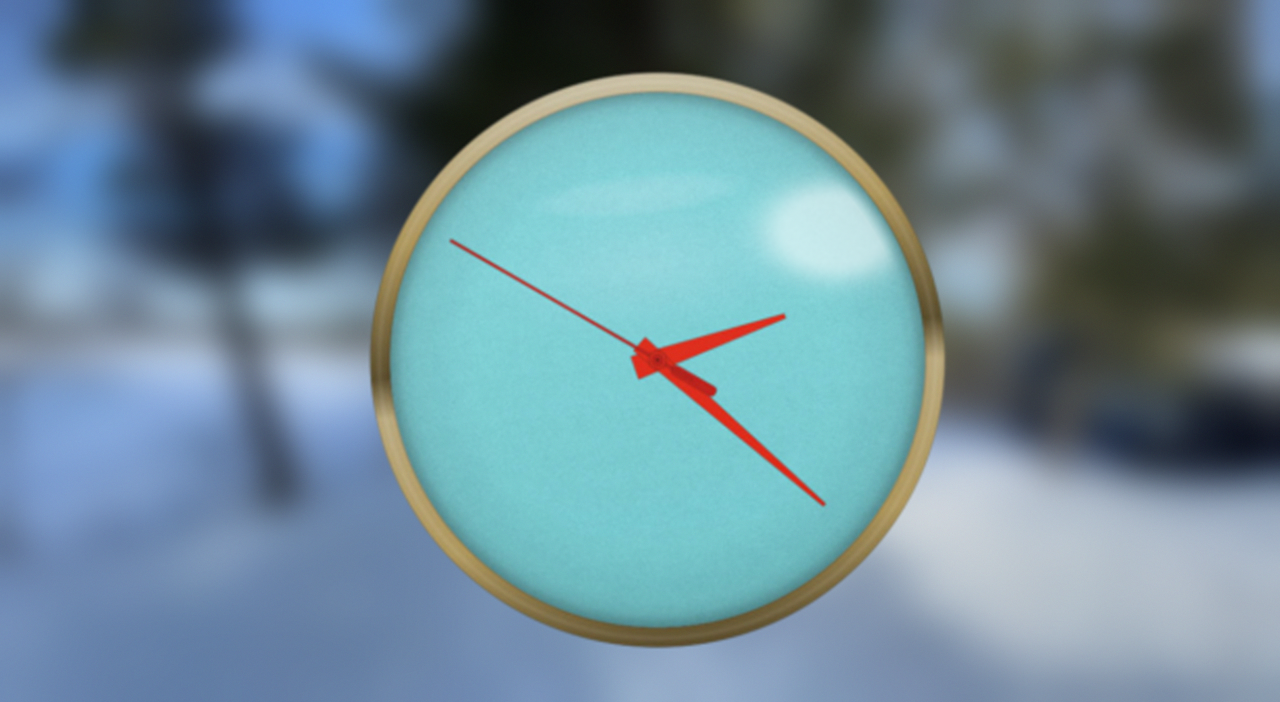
{"hour": 2, "minute": 21, "second": 50}
